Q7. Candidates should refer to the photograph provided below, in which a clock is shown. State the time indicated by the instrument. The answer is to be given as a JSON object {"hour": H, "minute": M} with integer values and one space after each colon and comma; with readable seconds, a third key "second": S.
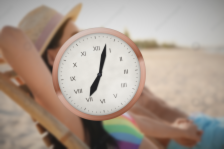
{"hour": 7, "minute": 3}
